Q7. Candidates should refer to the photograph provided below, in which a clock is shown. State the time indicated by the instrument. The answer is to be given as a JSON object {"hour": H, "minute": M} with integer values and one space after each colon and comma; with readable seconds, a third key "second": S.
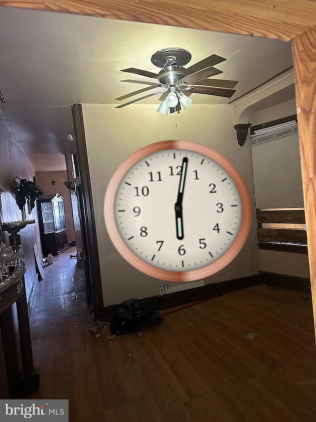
{"hour": 6, "minute": 2}
